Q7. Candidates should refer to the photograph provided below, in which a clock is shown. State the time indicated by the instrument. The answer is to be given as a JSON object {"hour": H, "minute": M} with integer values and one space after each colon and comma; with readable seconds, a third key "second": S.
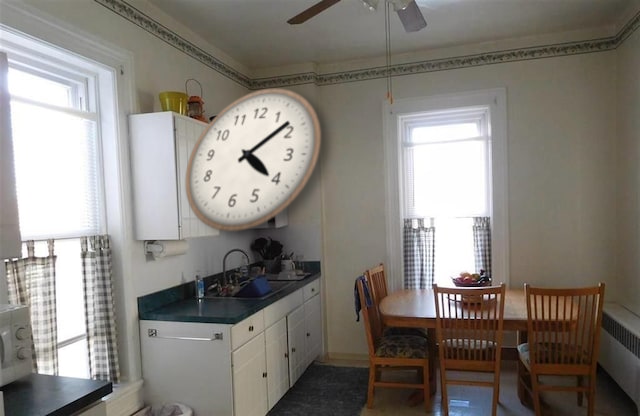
{"hour": 4, "minute": 8}
